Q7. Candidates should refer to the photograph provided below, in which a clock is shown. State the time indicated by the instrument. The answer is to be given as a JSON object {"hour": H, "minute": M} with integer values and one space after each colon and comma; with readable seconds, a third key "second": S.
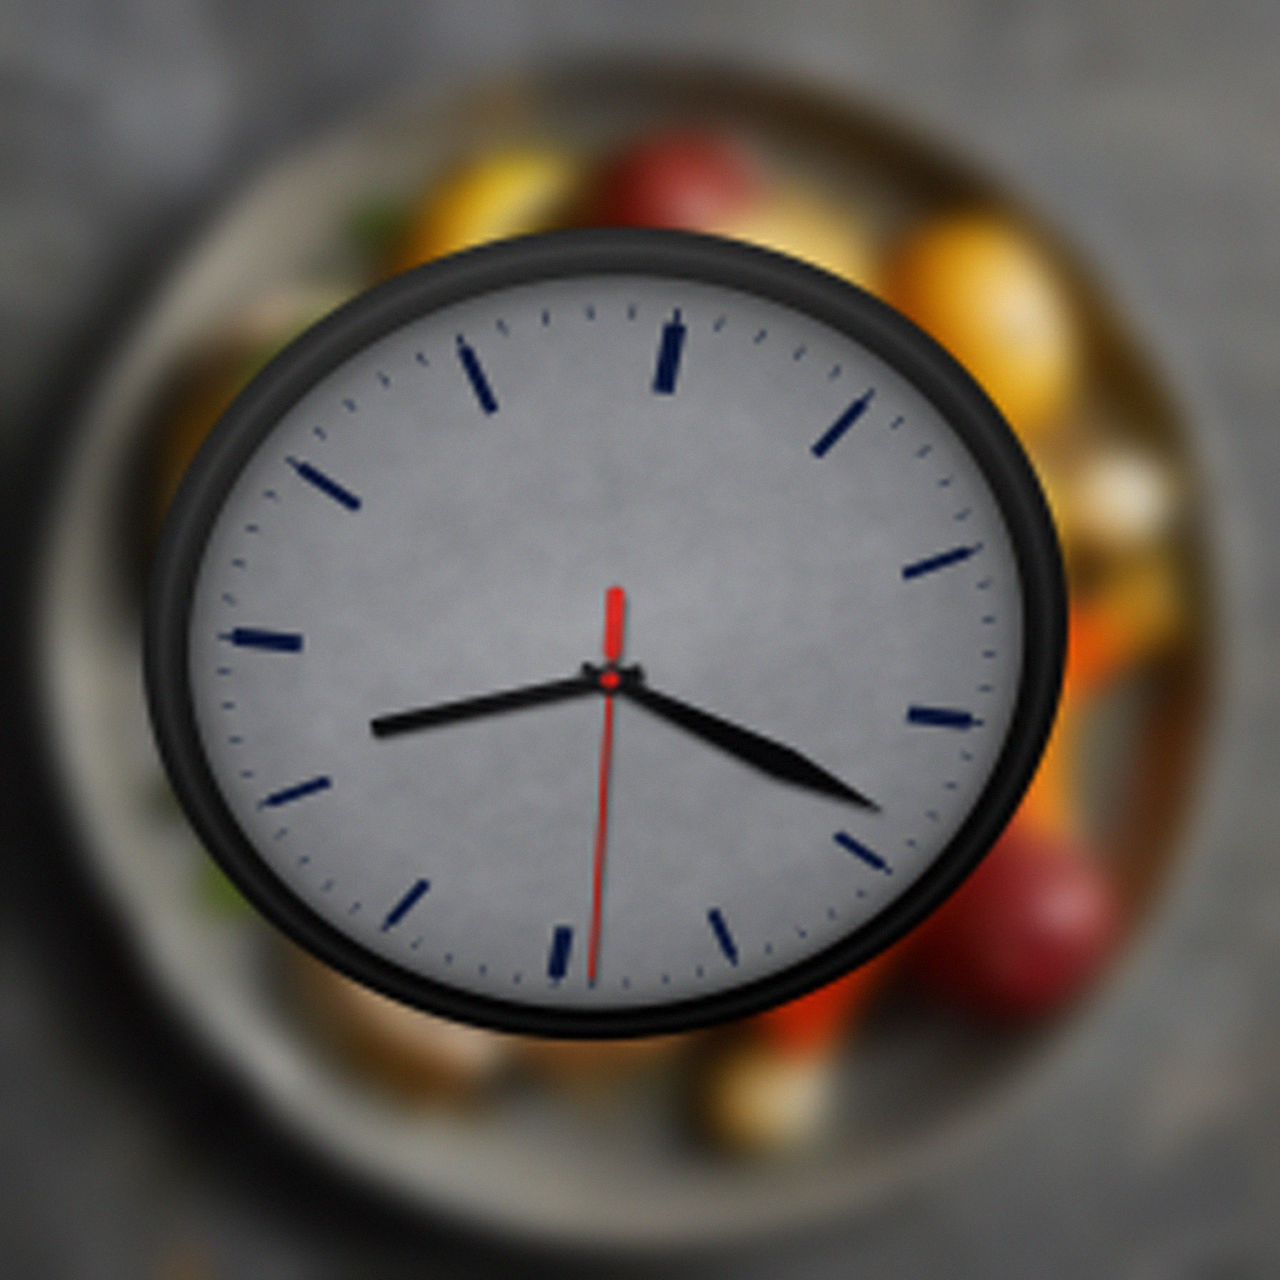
{"hour": 8, "minute": 18, "second": 29}
